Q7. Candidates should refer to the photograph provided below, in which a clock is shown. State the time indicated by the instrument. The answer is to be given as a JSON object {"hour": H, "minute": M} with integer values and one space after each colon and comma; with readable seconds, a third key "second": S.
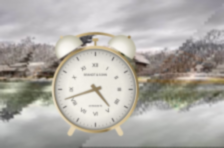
{"hour": 4, "minute": 42}
